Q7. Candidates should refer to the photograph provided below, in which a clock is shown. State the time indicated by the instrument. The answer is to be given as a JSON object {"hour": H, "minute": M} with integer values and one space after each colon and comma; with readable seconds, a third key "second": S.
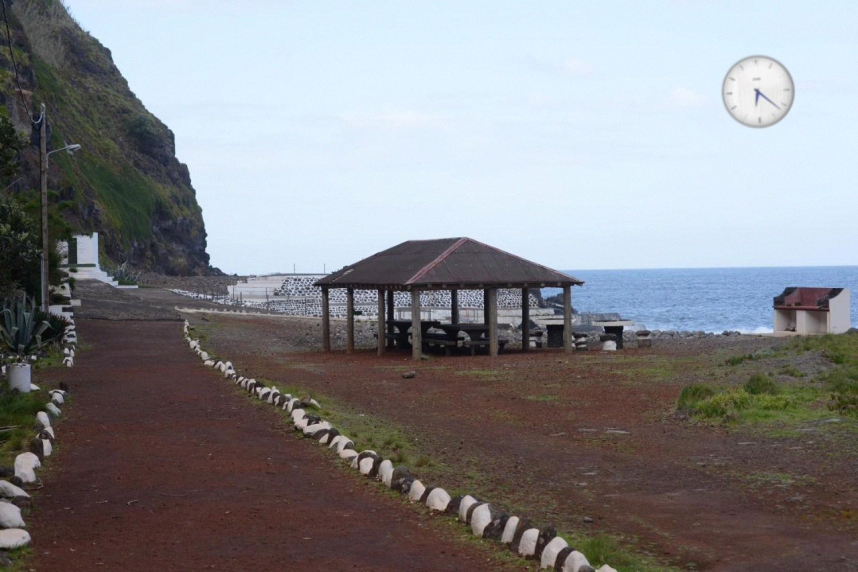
{"hour": 6, "minute": 22}
